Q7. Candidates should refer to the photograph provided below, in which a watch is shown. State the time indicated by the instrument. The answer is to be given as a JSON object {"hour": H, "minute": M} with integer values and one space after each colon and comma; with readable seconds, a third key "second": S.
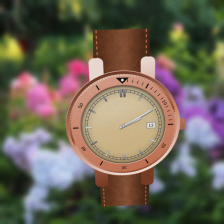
{"hour": 2, "minute": 10}
